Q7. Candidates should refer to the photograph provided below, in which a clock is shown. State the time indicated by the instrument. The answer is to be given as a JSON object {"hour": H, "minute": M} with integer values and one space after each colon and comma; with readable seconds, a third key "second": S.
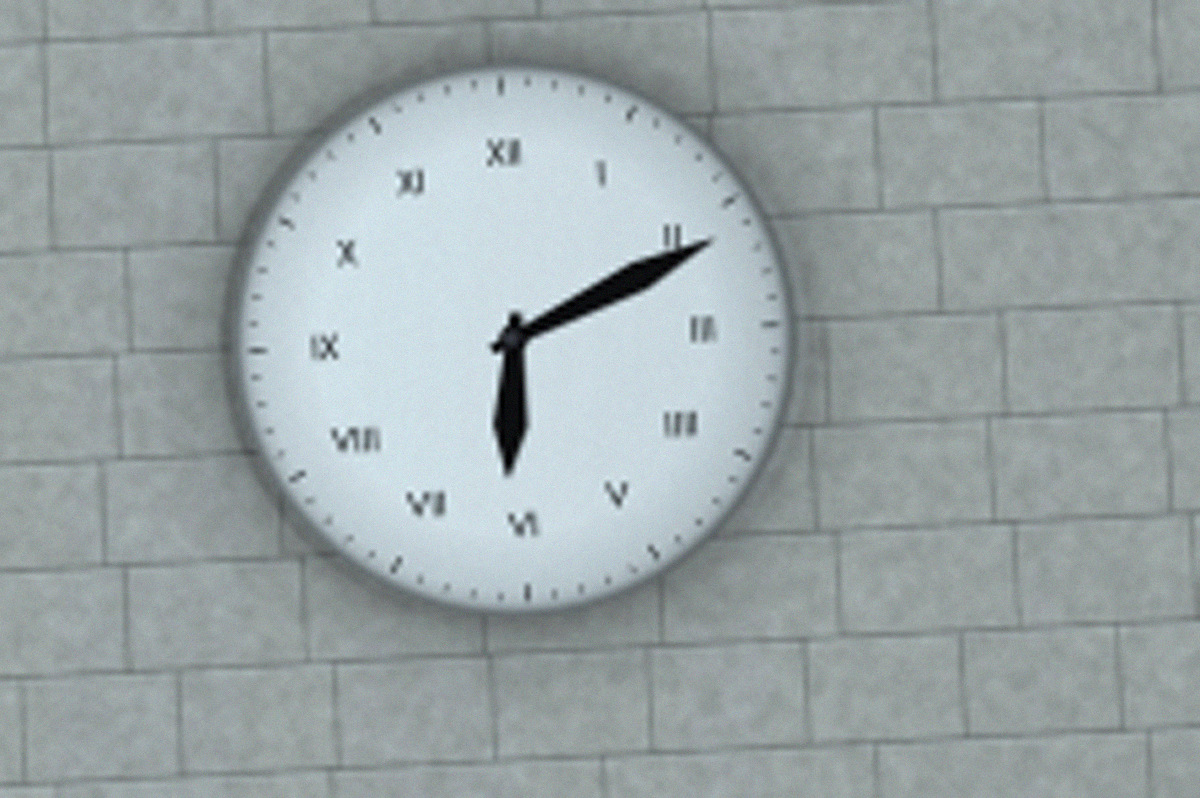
{"hour": 6, "minute": 11}
